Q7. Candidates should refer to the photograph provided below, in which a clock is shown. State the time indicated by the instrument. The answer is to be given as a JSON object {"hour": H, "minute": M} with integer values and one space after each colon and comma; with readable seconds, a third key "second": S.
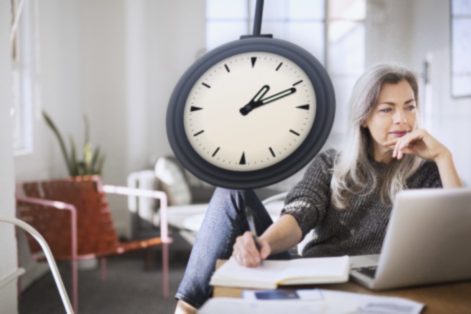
{"hour": 1, "minute": 11}
